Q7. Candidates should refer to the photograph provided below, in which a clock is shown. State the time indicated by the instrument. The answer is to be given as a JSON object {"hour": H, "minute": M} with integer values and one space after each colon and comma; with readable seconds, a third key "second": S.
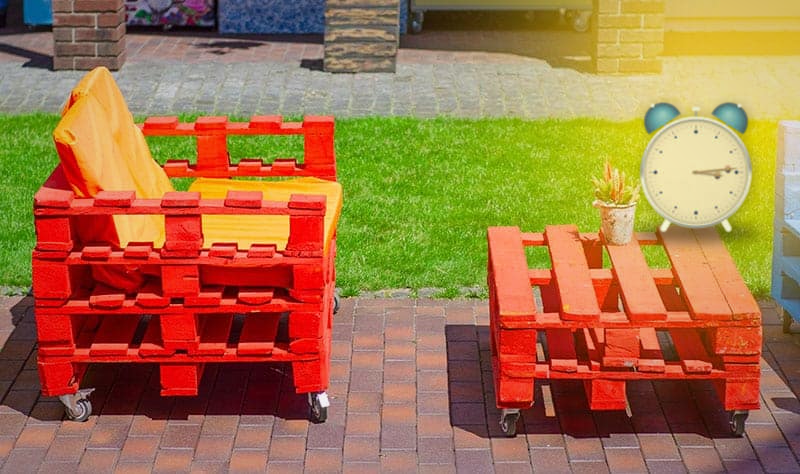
{"hour": 3, "minute": 14}
